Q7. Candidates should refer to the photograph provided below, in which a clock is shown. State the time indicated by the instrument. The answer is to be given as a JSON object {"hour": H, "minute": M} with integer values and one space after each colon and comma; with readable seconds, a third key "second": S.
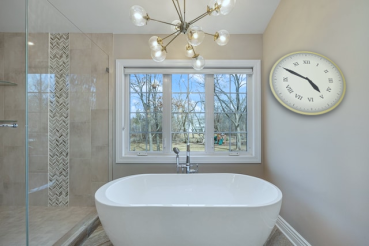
{"hour": 4, "minute": 50}
